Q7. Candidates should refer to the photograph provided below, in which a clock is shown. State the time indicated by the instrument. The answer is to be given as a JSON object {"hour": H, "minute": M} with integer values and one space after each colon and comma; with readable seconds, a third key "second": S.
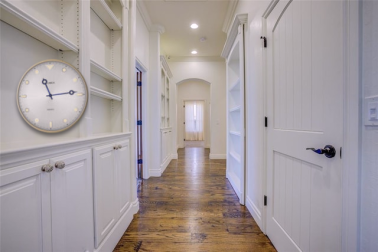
{"hour": 11, "minute": 14}
